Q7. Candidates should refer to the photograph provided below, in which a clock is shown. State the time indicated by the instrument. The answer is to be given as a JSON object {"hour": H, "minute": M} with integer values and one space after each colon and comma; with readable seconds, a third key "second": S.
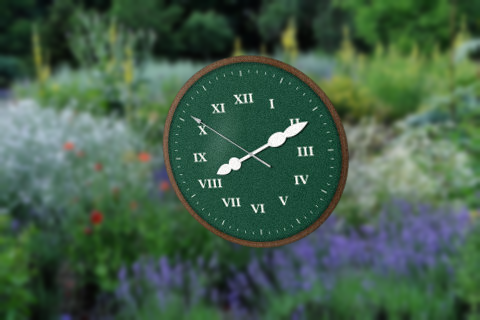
{"hour": 8, "minute": 10, "second": 51}
